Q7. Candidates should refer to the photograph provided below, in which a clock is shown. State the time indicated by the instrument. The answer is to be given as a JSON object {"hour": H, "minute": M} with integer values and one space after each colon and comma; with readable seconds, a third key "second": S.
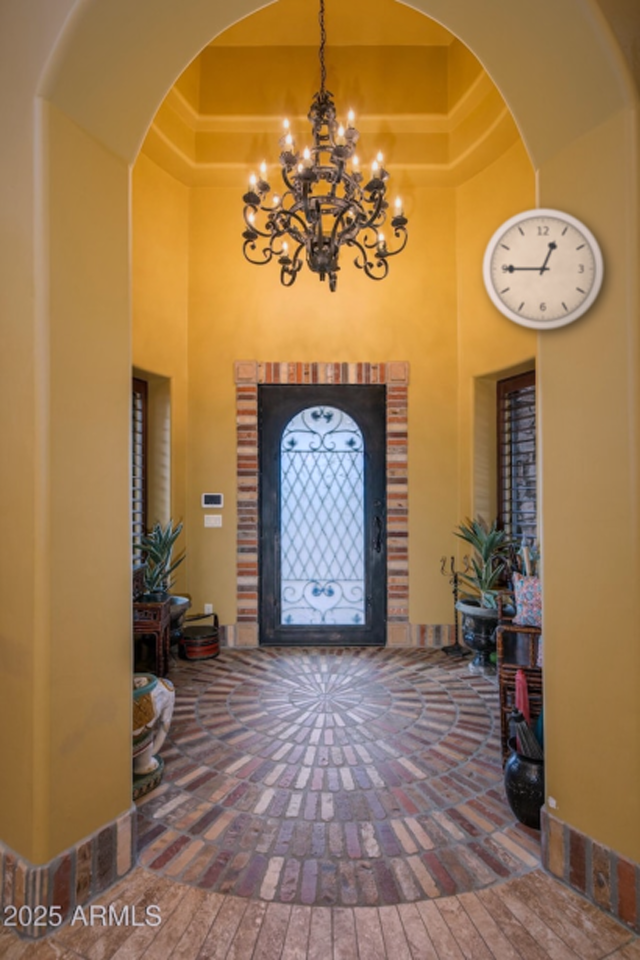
{"hour": 12, "minute": 45}
